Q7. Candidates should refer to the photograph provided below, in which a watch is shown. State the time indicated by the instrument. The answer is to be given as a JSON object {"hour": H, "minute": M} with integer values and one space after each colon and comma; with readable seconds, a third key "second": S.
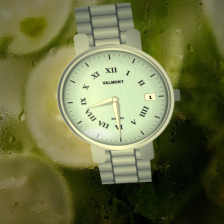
{"hour": 8, "minute": 30}
